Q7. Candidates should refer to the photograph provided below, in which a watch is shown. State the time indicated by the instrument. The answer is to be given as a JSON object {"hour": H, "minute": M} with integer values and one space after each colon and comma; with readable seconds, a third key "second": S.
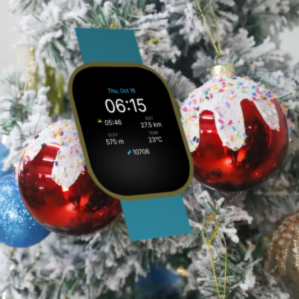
{"hour": 6, "minute": 15}
